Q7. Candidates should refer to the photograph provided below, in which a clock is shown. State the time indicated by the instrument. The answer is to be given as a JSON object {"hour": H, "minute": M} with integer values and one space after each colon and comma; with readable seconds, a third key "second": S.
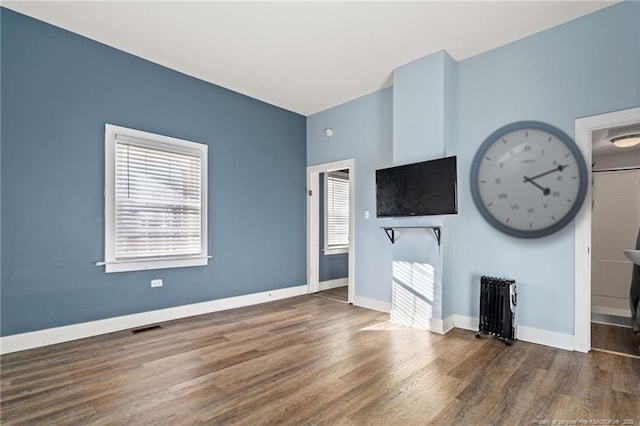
{"hour": 4, "minute": 12}
